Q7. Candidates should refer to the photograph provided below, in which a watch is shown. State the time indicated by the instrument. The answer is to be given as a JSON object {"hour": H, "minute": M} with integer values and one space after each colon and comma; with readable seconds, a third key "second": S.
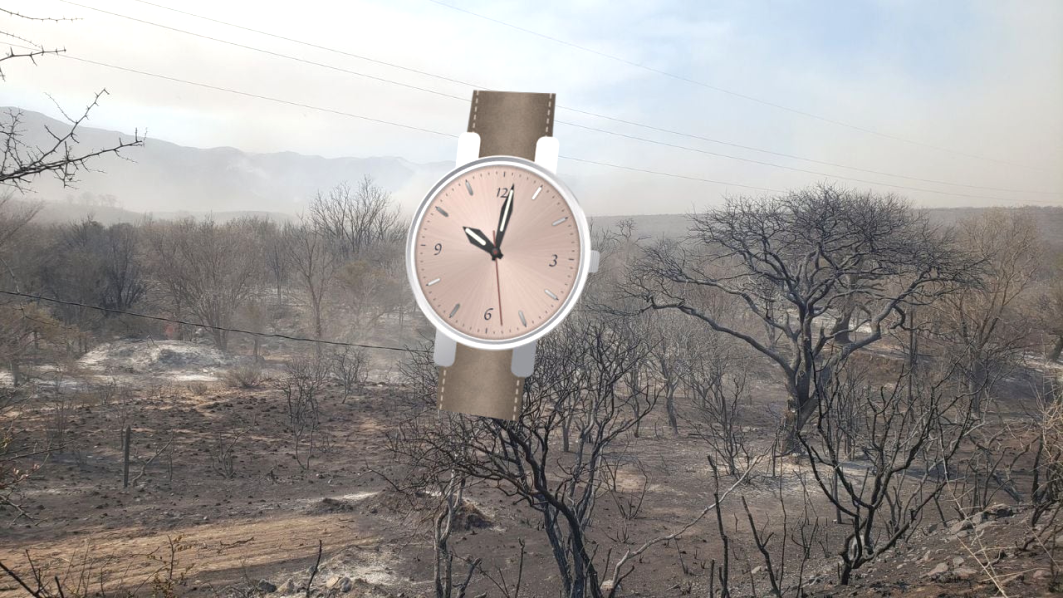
{"hour": 10, "minute": 1, "second": 28}
